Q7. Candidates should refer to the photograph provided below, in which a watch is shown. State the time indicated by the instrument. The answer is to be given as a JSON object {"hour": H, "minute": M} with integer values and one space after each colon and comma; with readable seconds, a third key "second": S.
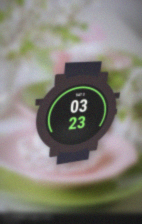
{"hour": 3, "minute": 23}
